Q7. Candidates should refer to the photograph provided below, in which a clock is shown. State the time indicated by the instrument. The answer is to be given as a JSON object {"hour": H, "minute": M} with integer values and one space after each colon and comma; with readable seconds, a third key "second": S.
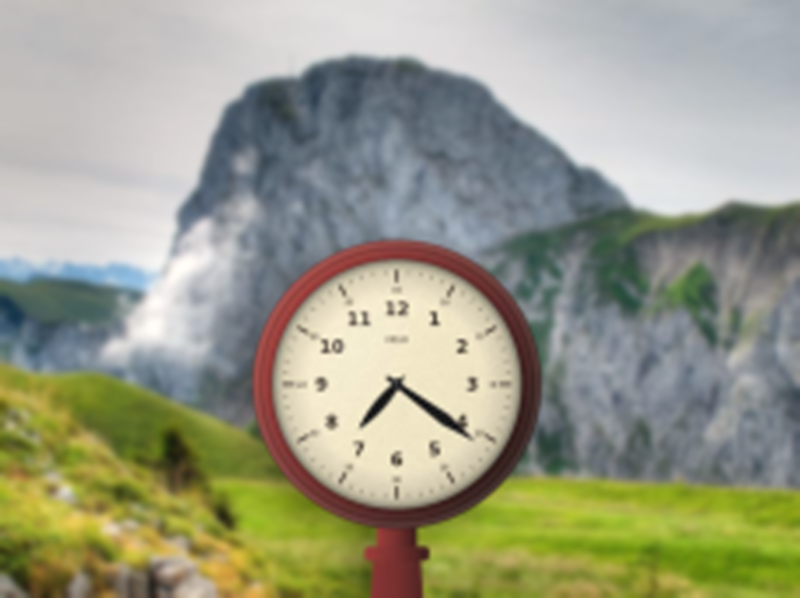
{"hour": 7, "minute": 21}
